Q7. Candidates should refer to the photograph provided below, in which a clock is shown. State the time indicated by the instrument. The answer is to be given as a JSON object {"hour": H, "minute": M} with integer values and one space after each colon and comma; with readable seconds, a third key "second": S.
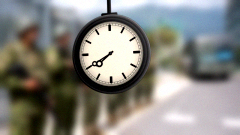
{"hour": 7, "minute": 40}
